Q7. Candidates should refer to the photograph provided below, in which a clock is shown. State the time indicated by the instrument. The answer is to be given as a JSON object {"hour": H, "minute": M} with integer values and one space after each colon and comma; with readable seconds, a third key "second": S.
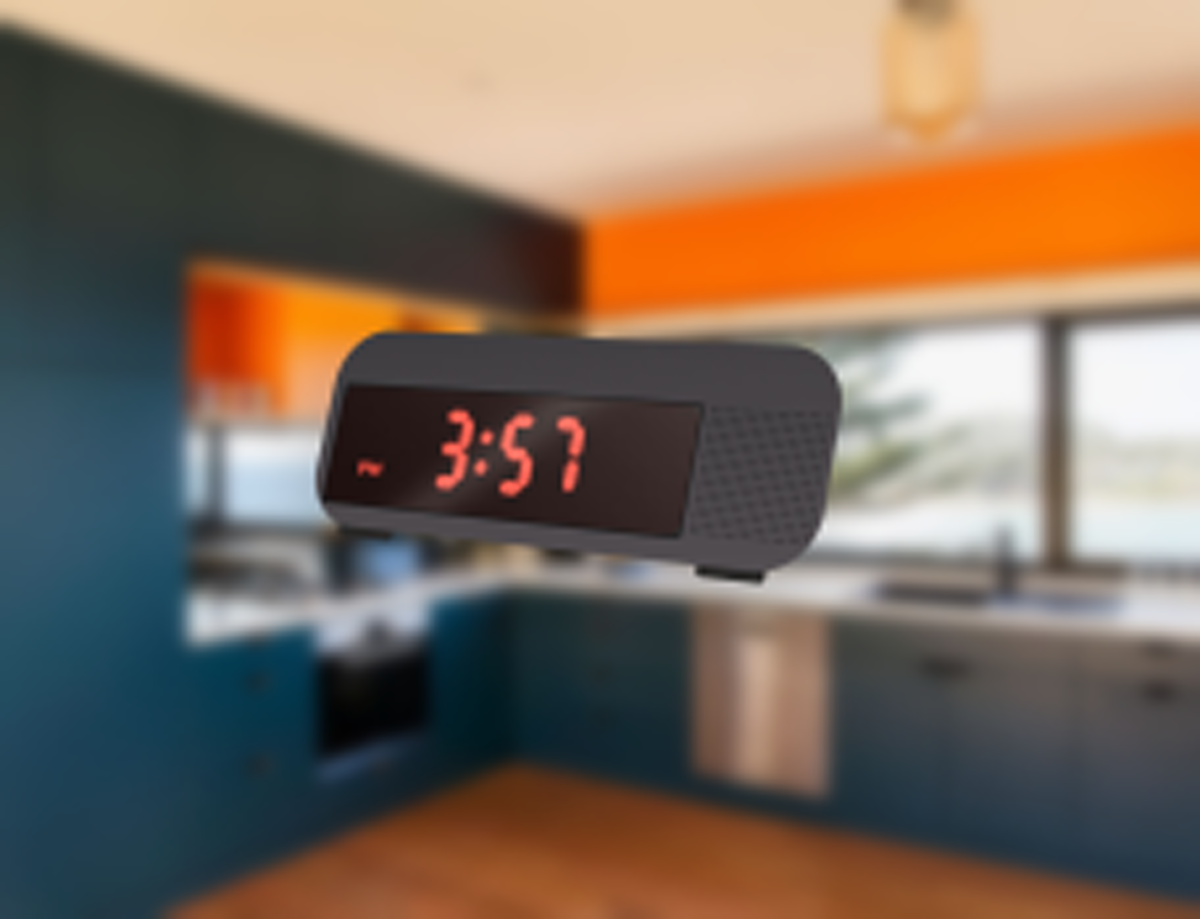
{"hour": 3, "minute": 57}
